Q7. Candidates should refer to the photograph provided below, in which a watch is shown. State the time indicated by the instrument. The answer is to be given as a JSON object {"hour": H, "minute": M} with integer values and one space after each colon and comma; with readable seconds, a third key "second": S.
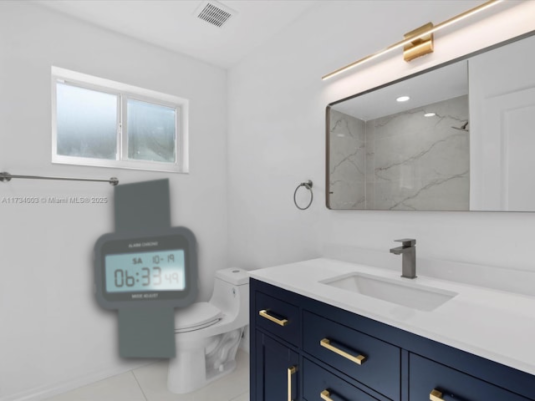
{"hour": 6, "minute": 33, "second": 49}
